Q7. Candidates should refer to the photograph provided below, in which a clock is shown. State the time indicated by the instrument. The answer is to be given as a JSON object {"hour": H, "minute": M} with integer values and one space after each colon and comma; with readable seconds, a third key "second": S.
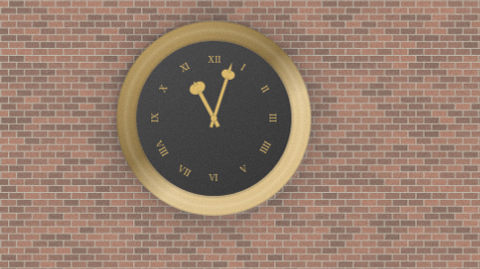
{"hour": 11, "minute": 3}
